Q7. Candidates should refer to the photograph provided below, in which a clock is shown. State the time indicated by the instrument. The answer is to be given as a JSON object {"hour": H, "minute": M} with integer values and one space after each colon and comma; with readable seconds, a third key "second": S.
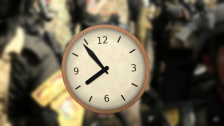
{"hour": 7, "minute": 54}
